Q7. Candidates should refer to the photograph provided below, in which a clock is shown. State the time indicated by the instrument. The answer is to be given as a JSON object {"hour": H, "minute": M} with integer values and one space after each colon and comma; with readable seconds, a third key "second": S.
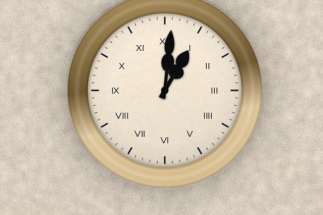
{"hour": 1, "minute": 1}
